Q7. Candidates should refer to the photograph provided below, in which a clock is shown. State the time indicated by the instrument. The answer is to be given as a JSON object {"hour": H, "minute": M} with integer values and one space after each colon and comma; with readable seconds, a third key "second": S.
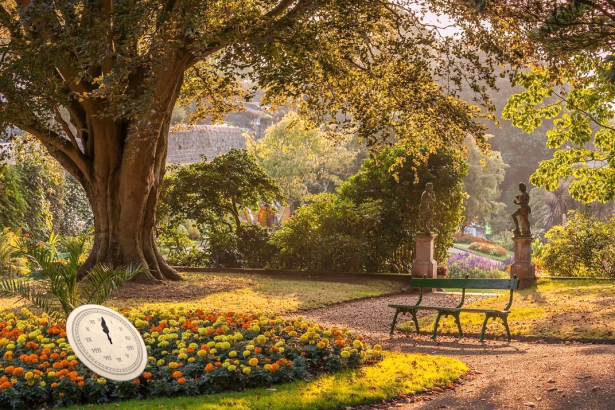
{"hour": 12, "minute": 1}
